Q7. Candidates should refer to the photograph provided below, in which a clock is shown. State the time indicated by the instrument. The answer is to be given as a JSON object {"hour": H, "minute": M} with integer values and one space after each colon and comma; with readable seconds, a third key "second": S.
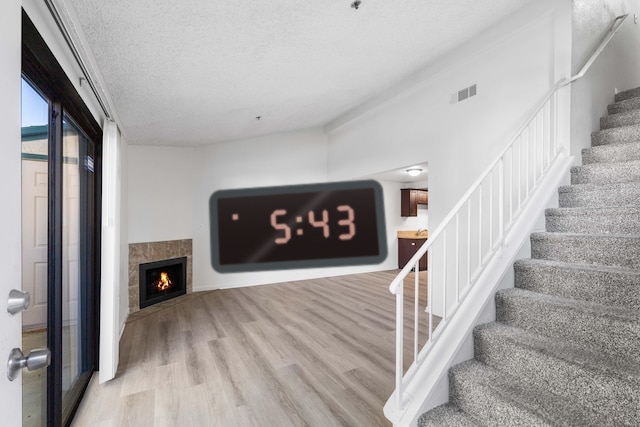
{"hour": 5, "minute": 43}
